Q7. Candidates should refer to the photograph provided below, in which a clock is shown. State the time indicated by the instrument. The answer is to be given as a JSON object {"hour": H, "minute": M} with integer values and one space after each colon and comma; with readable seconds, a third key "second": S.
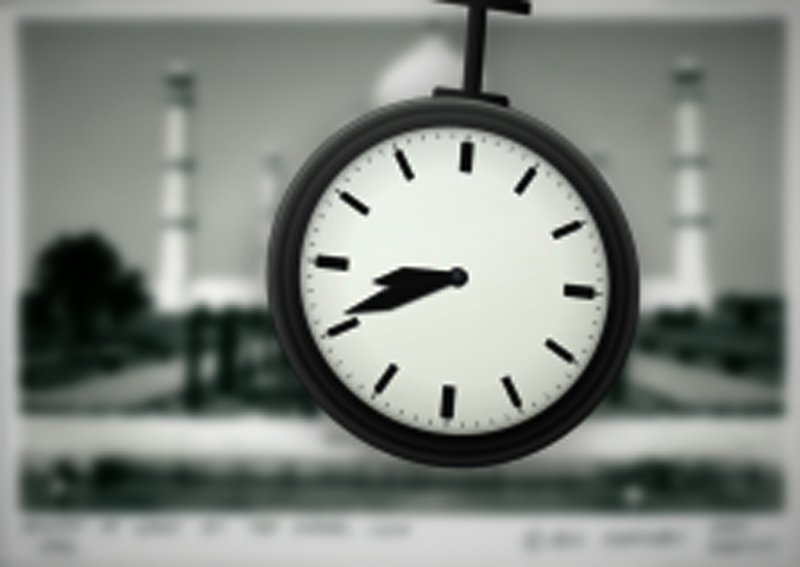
{"hour": 8, "minute": 41}
